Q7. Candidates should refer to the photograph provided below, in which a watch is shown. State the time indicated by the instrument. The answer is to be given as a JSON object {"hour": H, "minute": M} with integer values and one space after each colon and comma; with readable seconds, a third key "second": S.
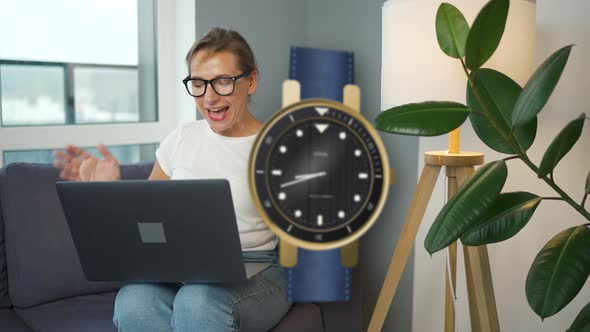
{"hour": 8, "minute": 42}
